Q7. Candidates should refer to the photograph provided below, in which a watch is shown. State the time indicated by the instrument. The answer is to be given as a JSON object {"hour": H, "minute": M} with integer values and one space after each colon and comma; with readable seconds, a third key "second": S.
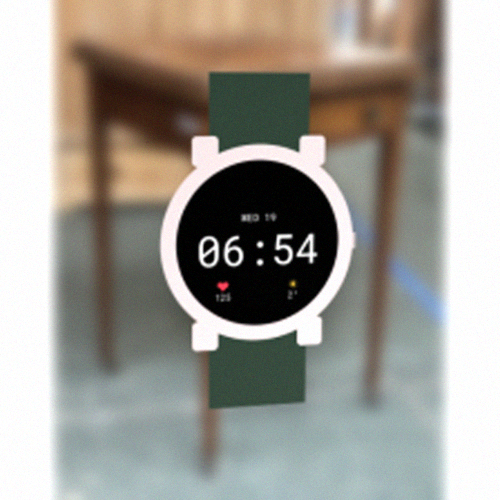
{"hour": 6, "minute": 54}
